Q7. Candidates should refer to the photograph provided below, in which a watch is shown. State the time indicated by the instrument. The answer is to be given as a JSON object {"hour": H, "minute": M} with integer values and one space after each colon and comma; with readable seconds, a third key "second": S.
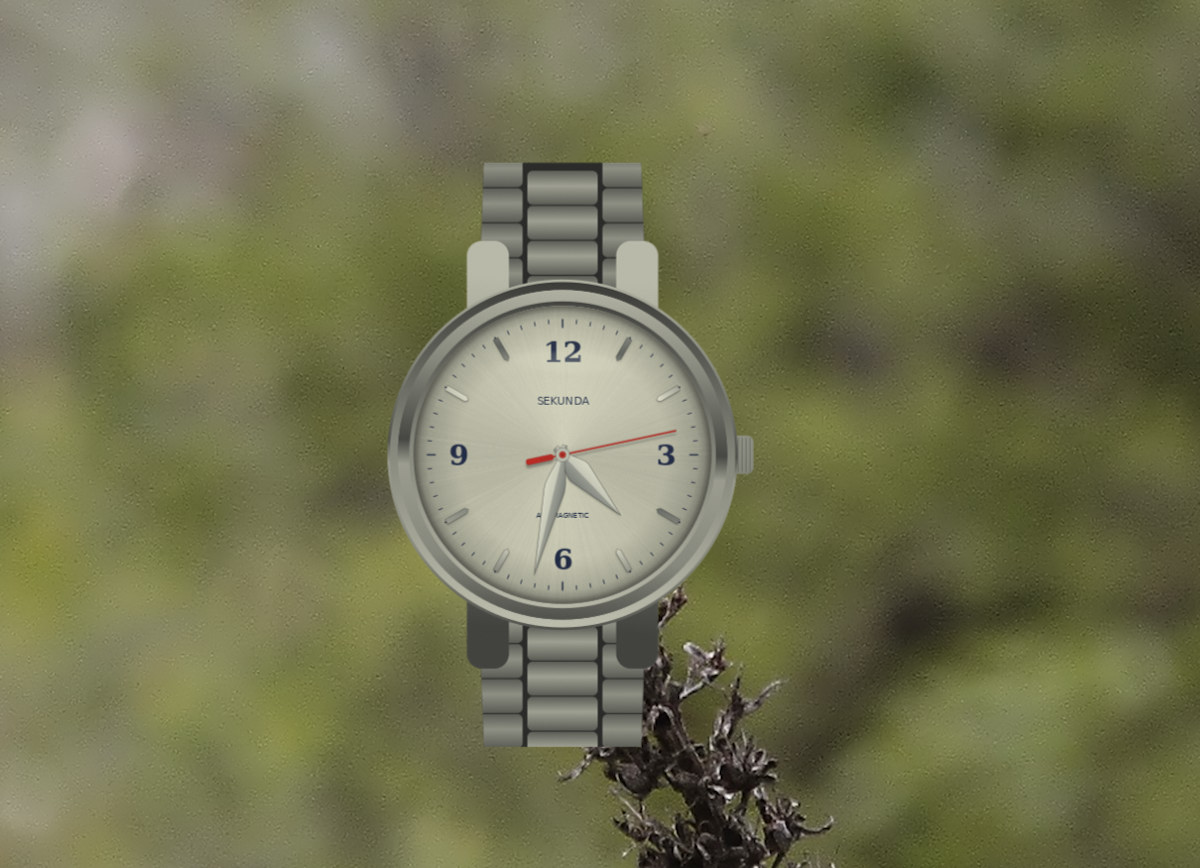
{"hour": 4, "minute": 32, "second": 13}
